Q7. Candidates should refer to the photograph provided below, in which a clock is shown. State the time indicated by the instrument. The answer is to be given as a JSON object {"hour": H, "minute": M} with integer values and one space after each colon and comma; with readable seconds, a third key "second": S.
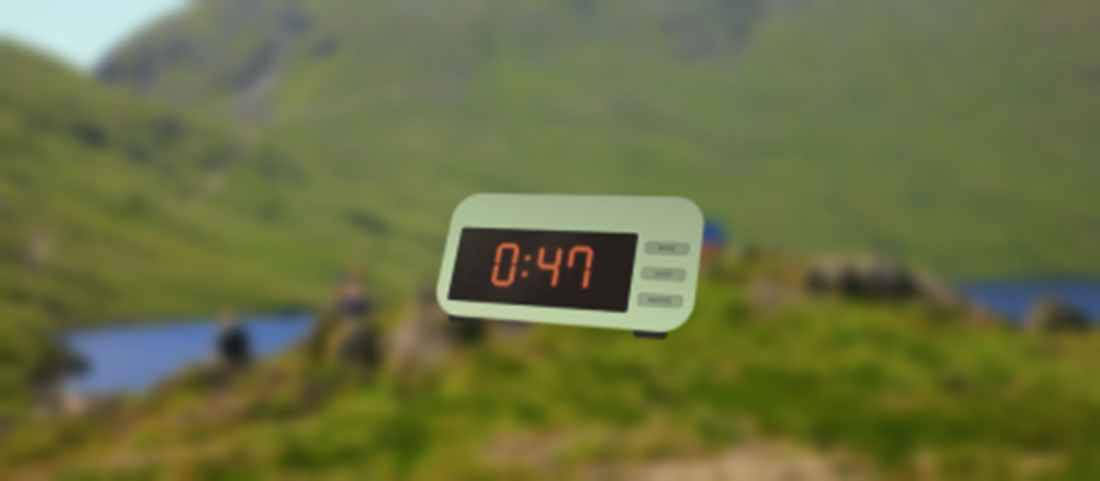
{"hour": 0, "minute": 47}
